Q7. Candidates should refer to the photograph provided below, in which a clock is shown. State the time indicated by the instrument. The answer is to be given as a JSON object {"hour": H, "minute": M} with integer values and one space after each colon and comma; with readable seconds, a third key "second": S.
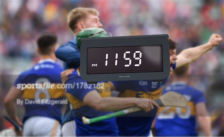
{"hour": 11, "minute": 59}
